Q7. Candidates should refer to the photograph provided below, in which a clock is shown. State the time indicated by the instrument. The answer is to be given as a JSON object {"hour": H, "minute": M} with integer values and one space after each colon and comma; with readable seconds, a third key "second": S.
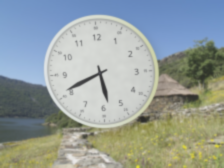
{"hour": 5, "minute": 41}
